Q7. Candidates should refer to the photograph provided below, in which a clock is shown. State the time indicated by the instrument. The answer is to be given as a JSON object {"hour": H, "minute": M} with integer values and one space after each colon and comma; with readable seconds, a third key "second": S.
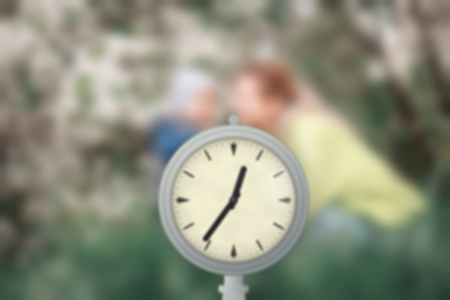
{"hour": 12, "minute": 36}
